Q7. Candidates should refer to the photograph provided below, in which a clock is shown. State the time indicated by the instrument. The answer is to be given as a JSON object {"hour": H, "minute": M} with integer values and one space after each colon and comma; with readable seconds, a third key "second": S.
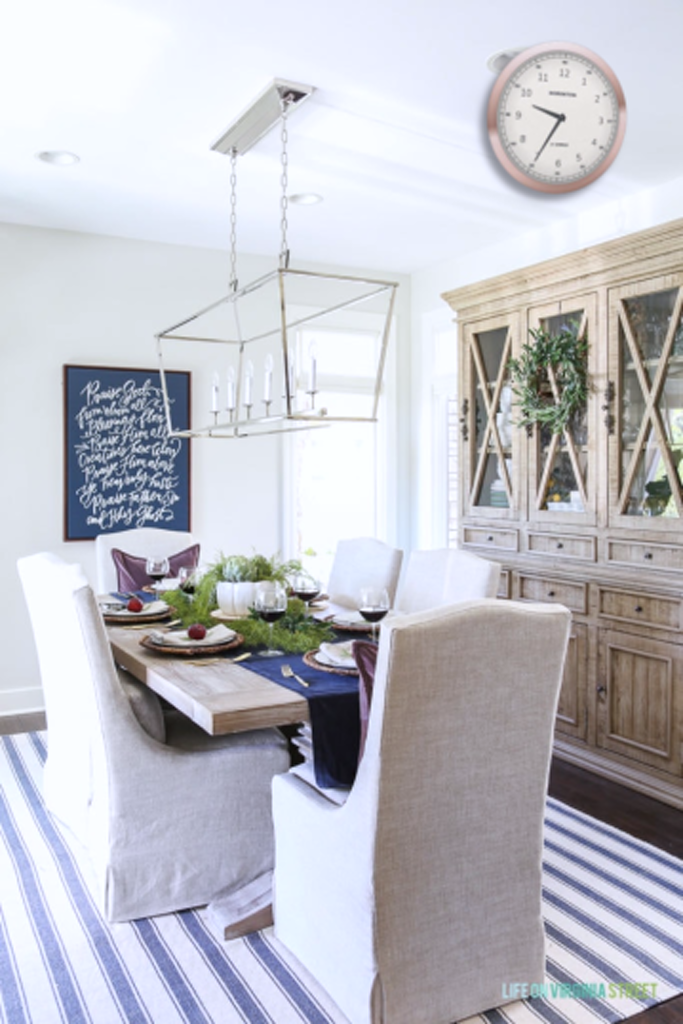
{"hour": 9, "minute": 35}
